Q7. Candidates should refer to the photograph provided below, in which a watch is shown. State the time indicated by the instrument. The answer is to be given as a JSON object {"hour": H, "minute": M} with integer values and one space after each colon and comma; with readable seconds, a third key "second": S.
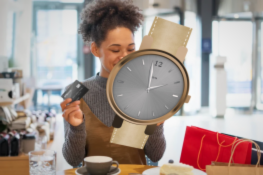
{"hour": 1, "minute": 58}
